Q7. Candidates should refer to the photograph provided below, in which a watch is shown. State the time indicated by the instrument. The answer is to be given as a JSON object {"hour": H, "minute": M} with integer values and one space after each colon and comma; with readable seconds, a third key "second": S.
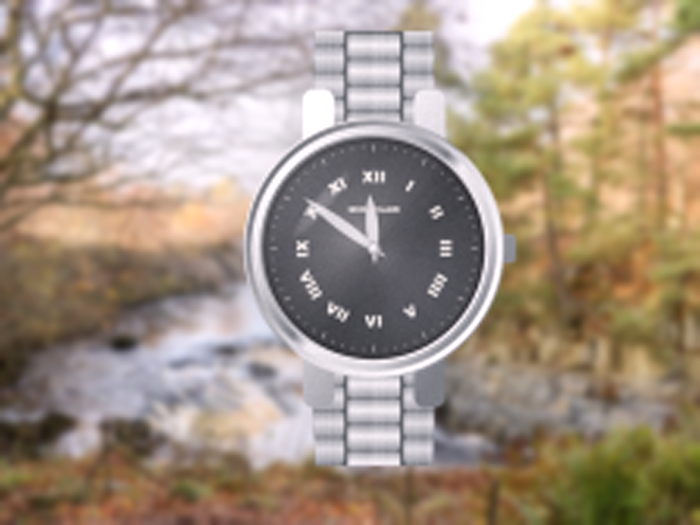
{"hour": 11, "minute": 51}
